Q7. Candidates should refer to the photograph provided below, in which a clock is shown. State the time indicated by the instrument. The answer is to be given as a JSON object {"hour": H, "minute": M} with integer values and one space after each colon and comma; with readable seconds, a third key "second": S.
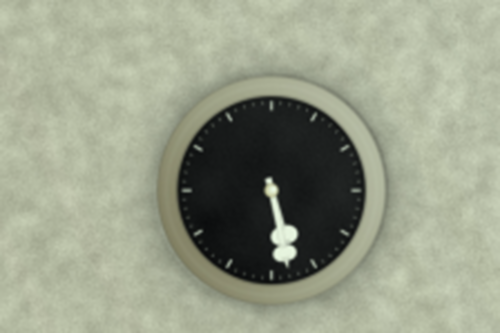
{"hour": 5, "minute": 28}
